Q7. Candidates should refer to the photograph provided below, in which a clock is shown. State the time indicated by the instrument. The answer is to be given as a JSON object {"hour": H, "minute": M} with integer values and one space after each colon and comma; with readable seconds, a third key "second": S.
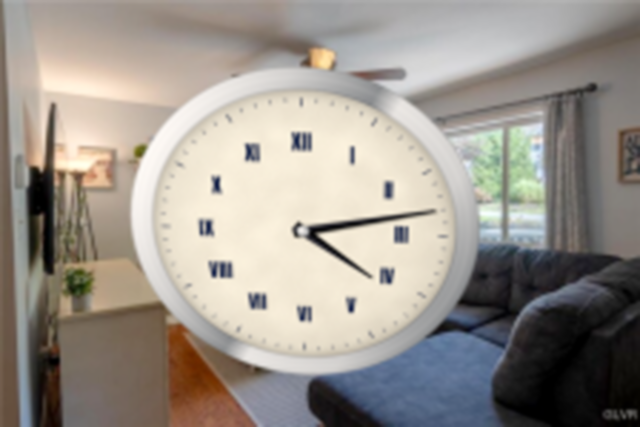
{"hour": 4, "minute": 13}
